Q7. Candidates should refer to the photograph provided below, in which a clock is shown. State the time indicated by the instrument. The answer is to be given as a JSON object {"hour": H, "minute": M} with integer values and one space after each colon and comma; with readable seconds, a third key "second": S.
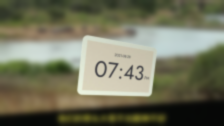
{"hour": 7, "minute": 43}
